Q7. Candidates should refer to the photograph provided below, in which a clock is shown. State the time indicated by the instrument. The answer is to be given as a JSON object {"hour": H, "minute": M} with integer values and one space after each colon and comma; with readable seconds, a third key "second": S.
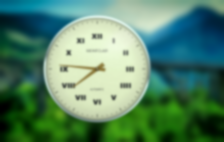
{"hour": 7, "minute": 46}
